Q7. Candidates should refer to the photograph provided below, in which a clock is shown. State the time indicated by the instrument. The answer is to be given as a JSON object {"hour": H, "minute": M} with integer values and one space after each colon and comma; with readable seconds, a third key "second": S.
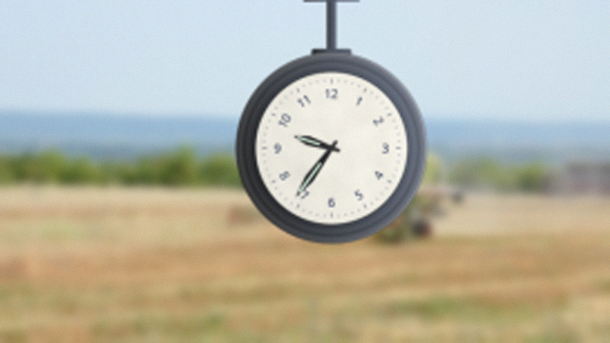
{"hour": 9, "minute": 36}
